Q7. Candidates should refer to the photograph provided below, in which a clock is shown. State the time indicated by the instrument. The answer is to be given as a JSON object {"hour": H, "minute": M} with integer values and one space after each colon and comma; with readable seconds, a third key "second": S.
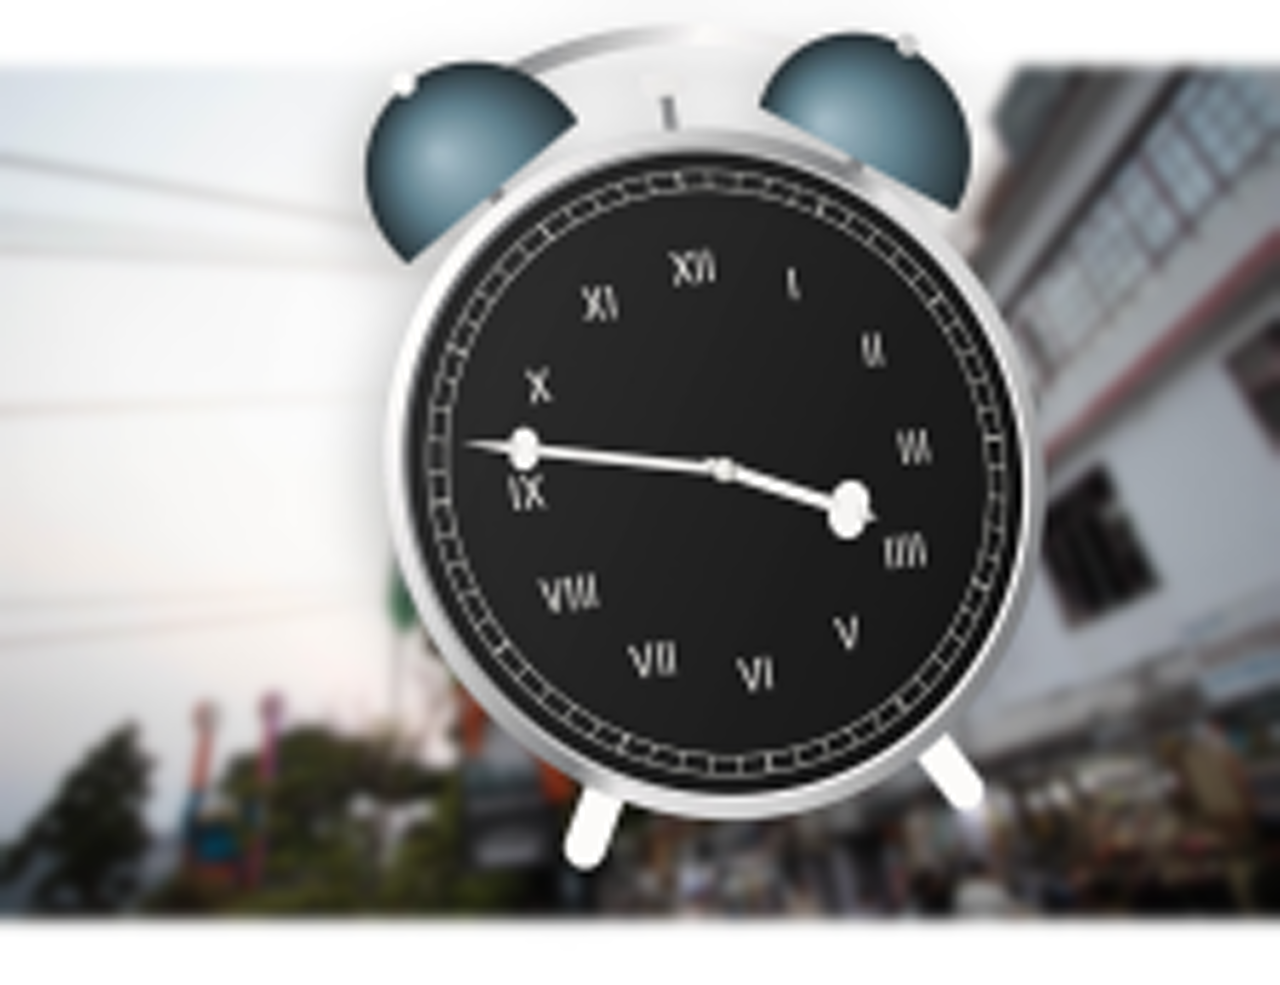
{"hour": 3, "minute": 47}
